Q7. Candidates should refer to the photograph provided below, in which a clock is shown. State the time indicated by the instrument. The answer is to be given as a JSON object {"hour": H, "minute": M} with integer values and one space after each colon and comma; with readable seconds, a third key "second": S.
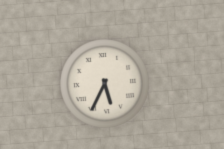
{"hour": 5, "minute": 35}
